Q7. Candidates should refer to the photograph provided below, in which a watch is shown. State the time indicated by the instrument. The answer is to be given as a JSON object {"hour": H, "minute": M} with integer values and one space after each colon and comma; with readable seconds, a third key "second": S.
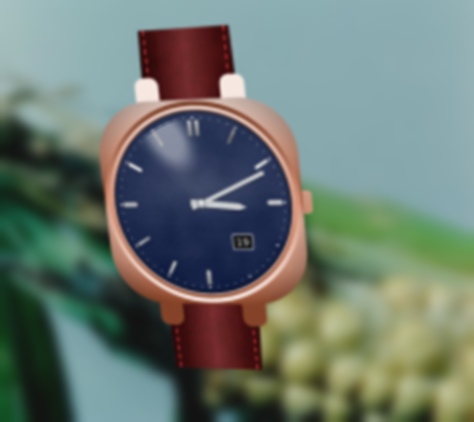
{"hour": 3, "minute": 11}
